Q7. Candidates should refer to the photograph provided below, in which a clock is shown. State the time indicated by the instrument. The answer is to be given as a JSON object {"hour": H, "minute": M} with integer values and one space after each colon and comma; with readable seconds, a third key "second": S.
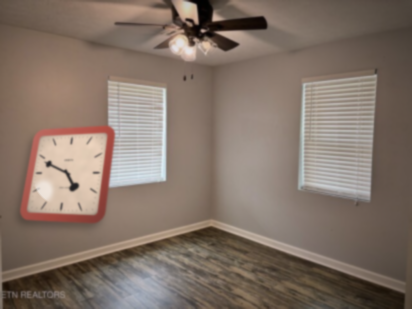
{"hour": 4, "minute": 49}
